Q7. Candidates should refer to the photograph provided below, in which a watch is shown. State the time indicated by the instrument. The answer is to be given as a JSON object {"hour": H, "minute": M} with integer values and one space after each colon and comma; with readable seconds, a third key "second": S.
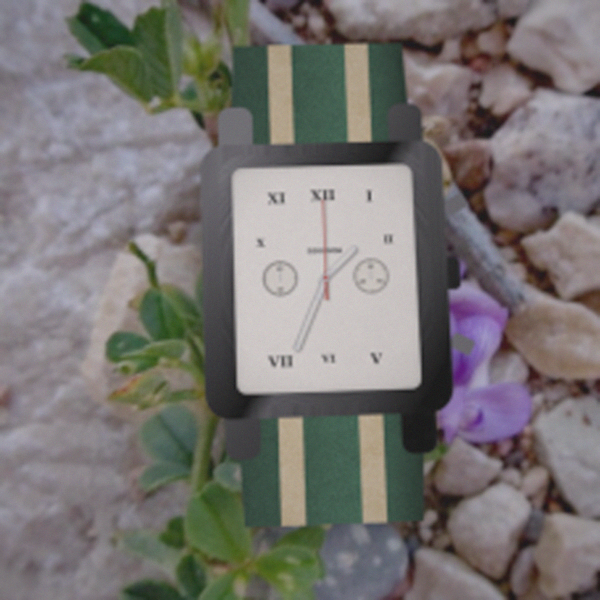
{"hour": 1, "minute": 34}
